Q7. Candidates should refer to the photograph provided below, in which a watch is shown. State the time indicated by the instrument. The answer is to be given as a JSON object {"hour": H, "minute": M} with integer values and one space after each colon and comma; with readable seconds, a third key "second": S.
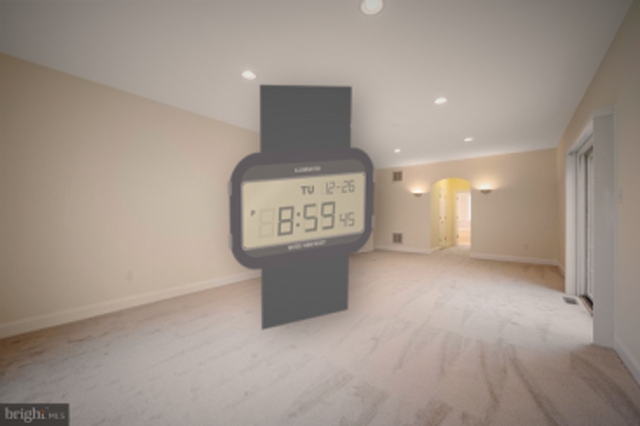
{"hour": 8, "minute": 59, "second": 45}
